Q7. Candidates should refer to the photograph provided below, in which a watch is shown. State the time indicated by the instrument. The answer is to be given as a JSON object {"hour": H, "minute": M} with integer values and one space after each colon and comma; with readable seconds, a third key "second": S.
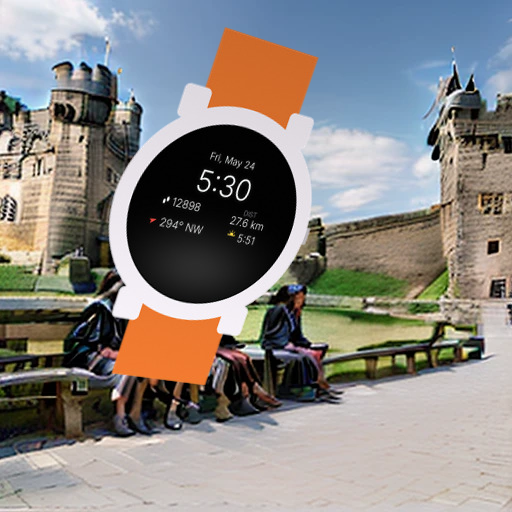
{"hour": 5, "minute": 30}
